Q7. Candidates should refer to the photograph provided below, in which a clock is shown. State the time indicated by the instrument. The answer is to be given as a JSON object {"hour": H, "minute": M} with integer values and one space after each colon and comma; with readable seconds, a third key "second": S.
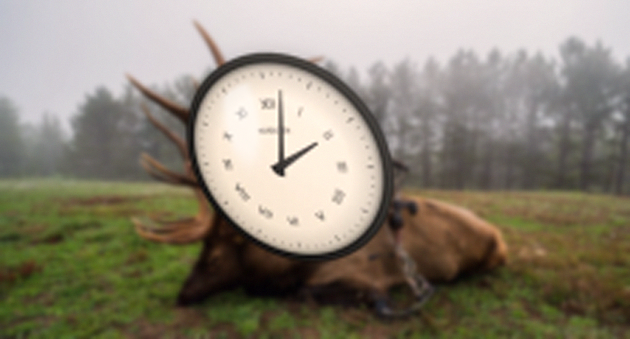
{"hour": 2, "minute": 2}
